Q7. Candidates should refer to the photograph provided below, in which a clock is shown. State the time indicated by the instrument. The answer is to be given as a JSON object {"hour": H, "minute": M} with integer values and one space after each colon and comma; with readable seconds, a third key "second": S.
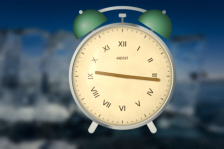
{"hour": 9, "minute": 16}
